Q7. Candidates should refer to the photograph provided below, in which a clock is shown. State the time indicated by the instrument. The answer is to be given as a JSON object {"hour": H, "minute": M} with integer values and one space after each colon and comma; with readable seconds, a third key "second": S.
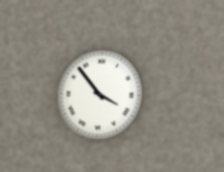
{"hour": 3, "minute": 53}
